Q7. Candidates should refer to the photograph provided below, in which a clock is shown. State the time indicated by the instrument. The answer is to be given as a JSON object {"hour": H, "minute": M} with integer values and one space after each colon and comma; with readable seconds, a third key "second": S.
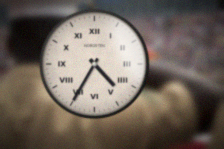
{"hour": 4, "minute": 35}
